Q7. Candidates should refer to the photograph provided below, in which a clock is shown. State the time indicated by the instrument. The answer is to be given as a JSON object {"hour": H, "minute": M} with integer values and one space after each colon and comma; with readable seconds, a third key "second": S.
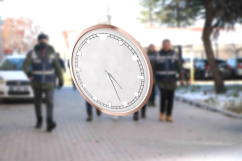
{"hour": 4, "minute": 26}
